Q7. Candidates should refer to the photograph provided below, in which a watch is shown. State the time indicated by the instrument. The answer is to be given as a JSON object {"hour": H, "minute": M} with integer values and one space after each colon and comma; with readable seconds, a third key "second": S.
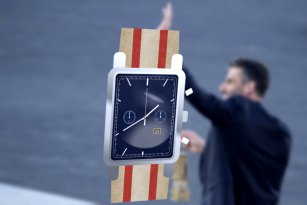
{"hour": 1, "minute": 40}
